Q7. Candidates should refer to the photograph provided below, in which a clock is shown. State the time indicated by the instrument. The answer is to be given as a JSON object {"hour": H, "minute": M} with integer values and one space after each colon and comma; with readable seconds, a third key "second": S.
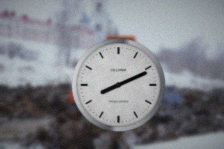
{"hour": 8, "minute": 11}
